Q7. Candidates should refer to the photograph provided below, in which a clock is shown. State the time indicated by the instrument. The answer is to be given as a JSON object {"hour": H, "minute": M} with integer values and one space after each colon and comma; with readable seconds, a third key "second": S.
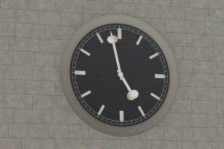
{"hour": 4, "minute": 58}
